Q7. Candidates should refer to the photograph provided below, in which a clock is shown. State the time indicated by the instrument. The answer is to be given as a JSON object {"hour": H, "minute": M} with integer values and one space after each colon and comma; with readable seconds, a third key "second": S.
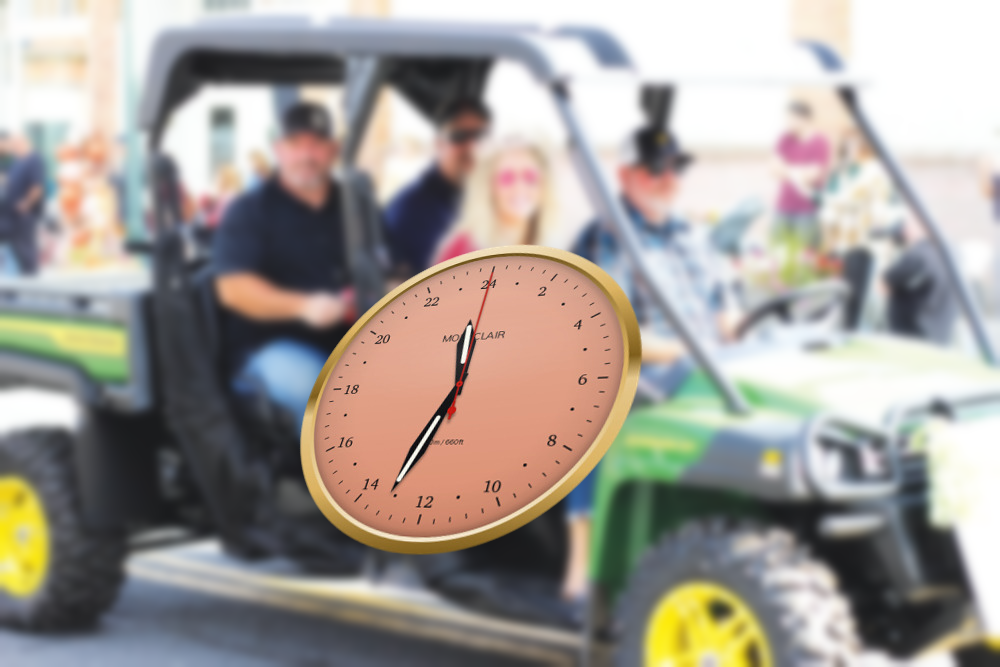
{"hour": 23, "minute": 33, "second": 0}
